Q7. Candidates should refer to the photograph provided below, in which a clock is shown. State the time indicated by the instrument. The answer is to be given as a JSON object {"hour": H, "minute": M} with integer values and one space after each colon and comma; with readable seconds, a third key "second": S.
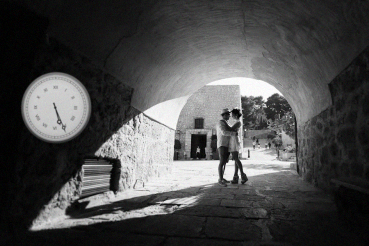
{"hour": 5, "minute": 26}
